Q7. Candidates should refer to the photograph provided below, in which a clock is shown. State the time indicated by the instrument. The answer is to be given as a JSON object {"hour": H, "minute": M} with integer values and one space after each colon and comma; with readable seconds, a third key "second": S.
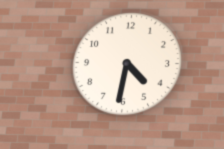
{"hour": 4, "minute": 31}
